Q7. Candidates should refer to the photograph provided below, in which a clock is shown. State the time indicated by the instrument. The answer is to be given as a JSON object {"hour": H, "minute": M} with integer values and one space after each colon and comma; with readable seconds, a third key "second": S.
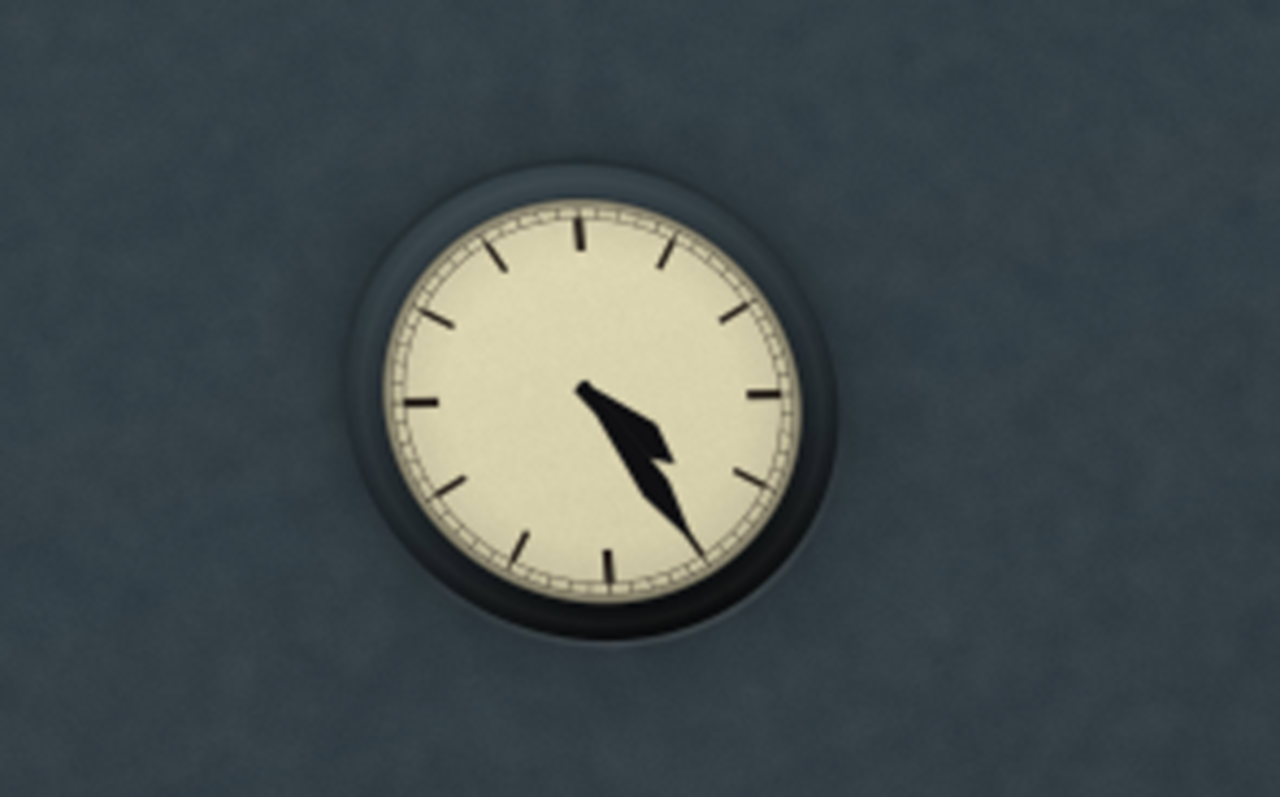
{"hour": 4, "minute": 25}
